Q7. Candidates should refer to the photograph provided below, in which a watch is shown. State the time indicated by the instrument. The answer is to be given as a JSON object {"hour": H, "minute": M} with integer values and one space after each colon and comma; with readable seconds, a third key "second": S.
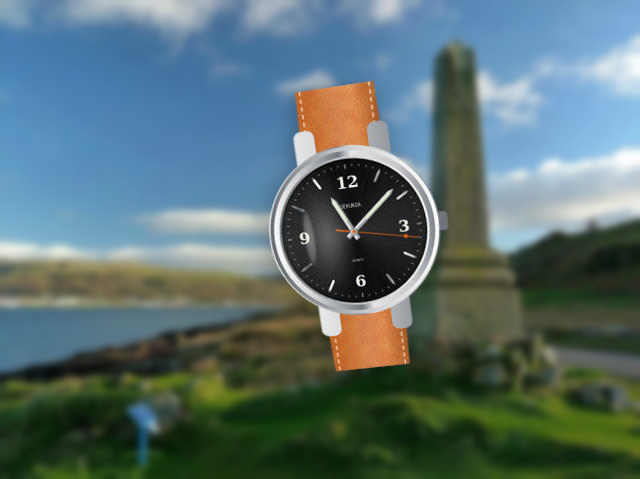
{"hour": 11, "minute": 8, "second": 17}
